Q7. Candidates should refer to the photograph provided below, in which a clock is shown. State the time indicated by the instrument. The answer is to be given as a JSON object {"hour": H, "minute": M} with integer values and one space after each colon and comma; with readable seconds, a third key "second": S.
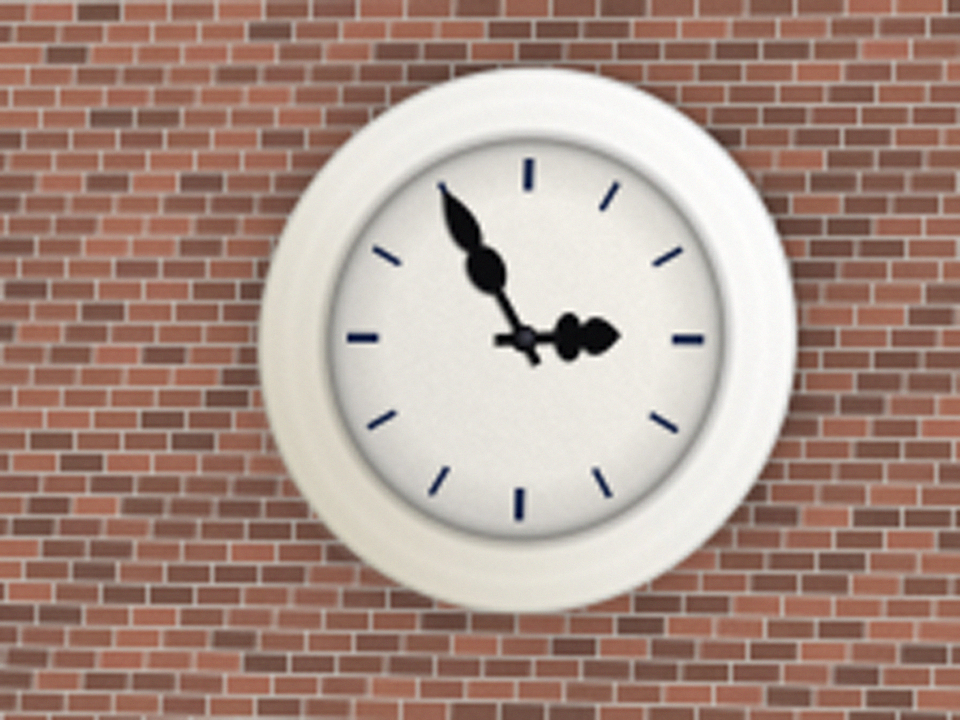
{"hour": 2, "minute": 55}
